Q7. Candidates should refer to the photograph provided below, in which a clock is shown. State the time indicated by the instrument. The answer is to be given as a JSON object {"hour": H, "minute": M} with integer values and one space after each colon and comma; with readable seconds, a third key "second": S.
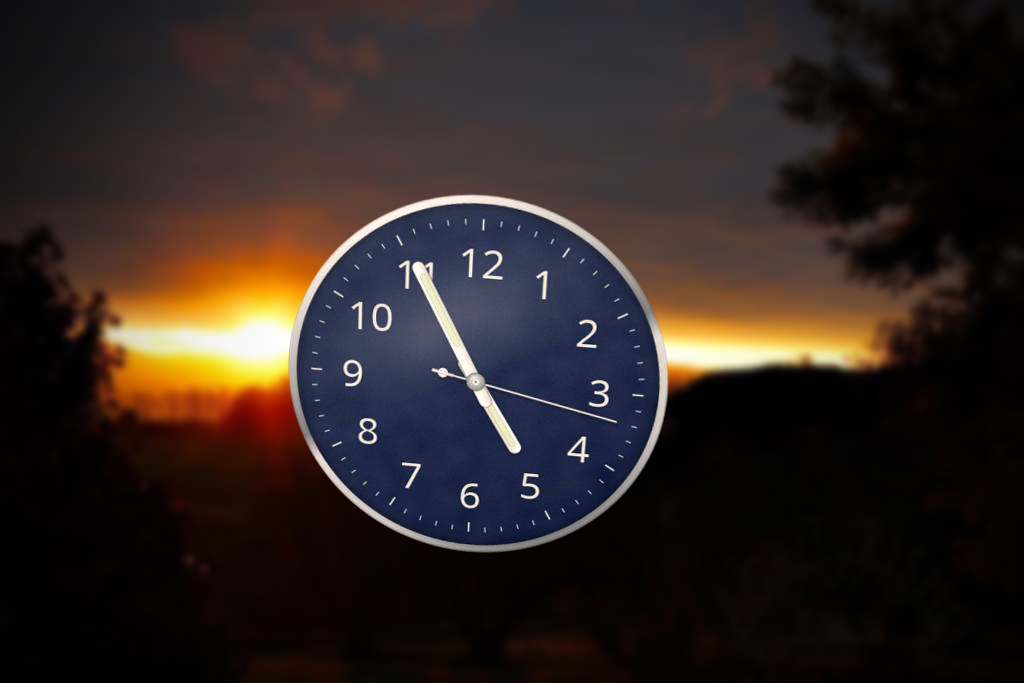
{"hour": 4, "minute": 55, "second": 17}
